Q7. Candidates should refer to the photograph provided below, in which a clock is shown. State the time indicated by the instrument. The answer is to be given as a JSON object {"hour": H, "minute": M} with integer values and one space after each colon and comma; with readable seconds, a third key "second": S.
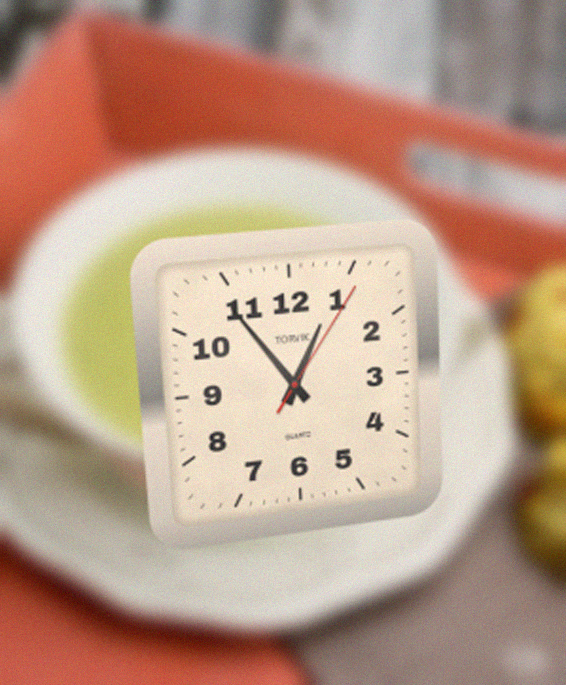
{"hour": 12, "minute": 54, "second": 6}
